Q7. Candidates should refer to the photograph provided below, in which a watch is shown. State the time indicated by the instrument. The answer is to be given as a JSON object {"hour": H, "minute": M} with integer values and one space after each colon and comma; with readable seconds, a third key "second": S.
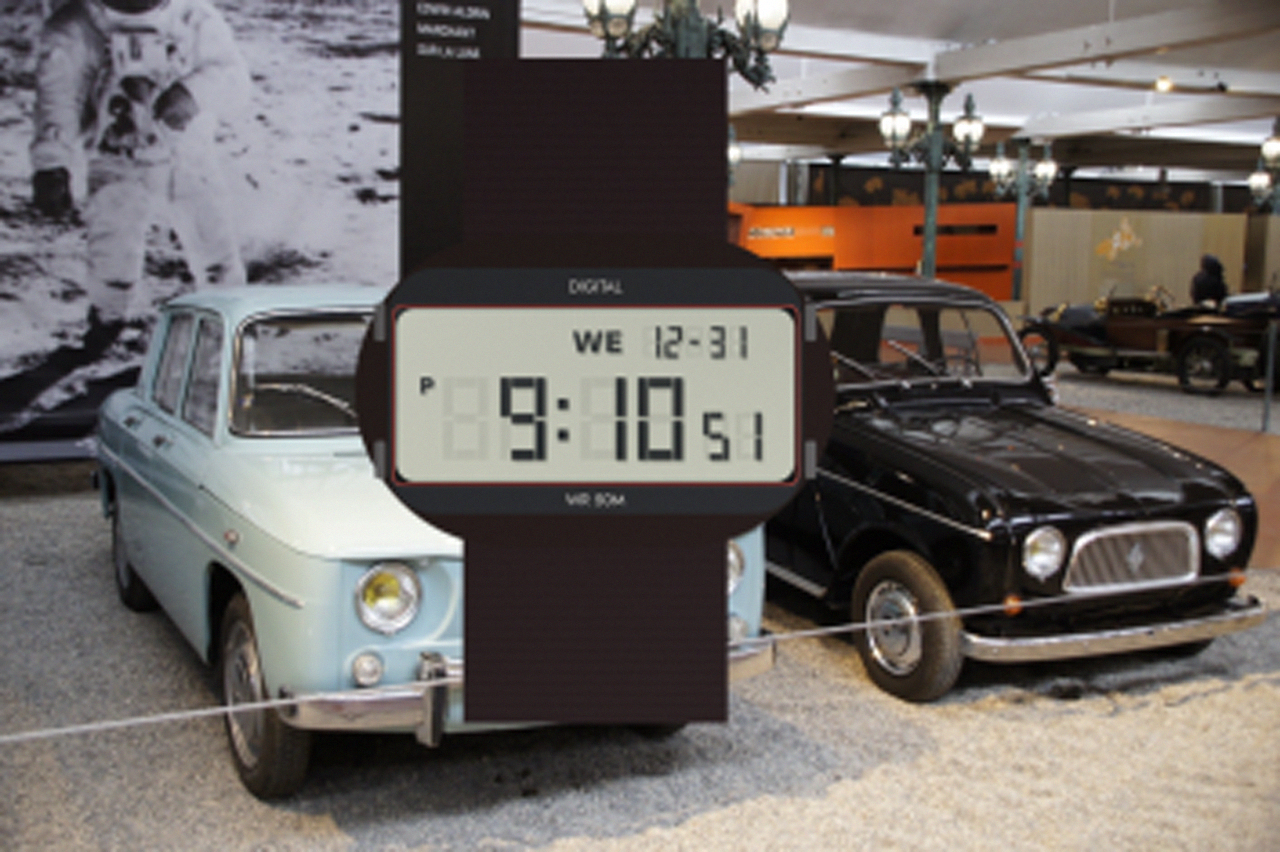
{"hour": 9, "minute": 10, "second": 51}
